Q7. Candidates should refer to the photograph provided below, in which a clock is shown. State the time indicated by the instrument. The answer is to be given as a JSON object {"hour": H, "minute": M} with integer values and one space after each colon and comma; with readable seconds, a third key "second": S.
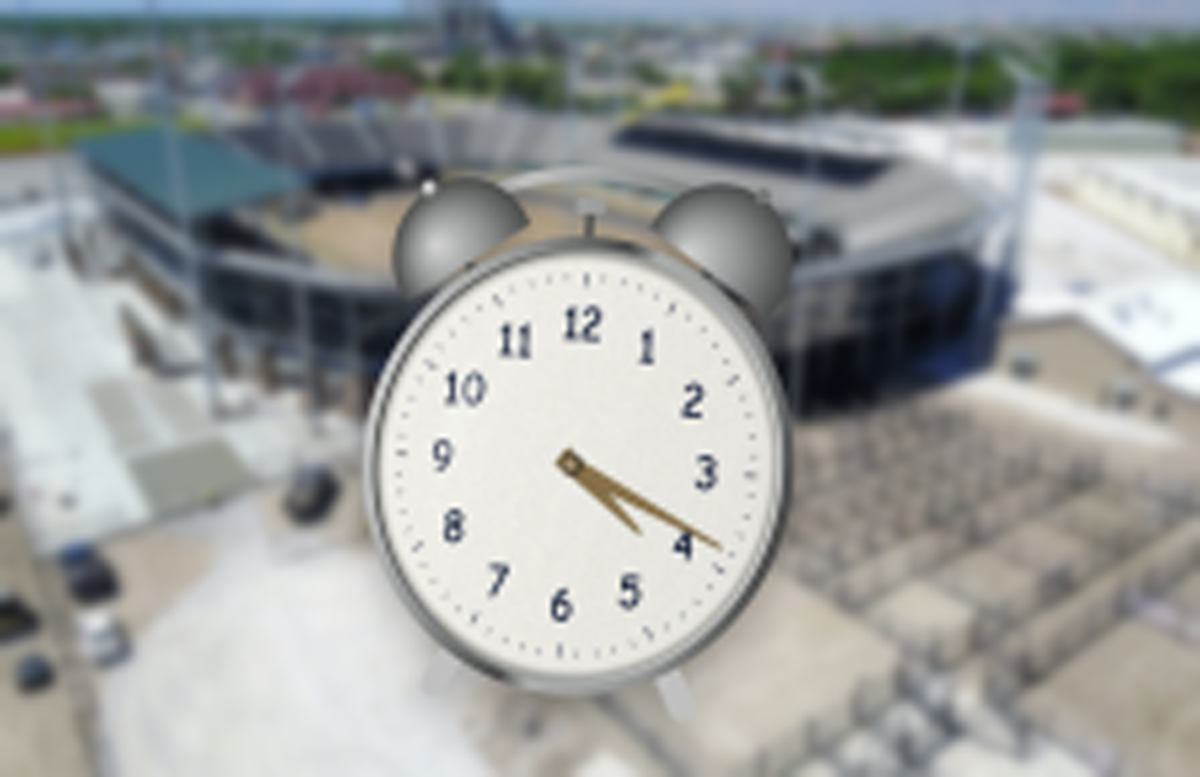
{"hour": 4, "minute": 19}
